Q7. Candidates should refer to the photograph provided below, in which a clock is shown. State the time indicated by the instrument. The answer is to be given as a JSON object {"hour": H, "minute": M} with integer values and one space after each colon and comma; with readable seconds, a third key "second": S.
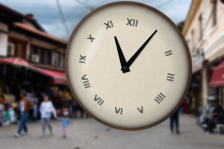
{"hour": 11, "minute": 5}
